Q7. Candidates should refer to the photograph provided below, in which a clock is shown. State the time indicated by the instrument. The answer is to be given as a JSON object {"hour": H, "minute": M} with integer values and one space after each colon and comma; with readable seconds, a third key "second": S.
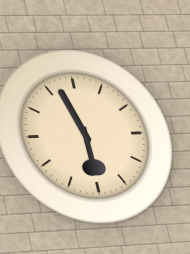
{"hour": 5, "minute": 57}
